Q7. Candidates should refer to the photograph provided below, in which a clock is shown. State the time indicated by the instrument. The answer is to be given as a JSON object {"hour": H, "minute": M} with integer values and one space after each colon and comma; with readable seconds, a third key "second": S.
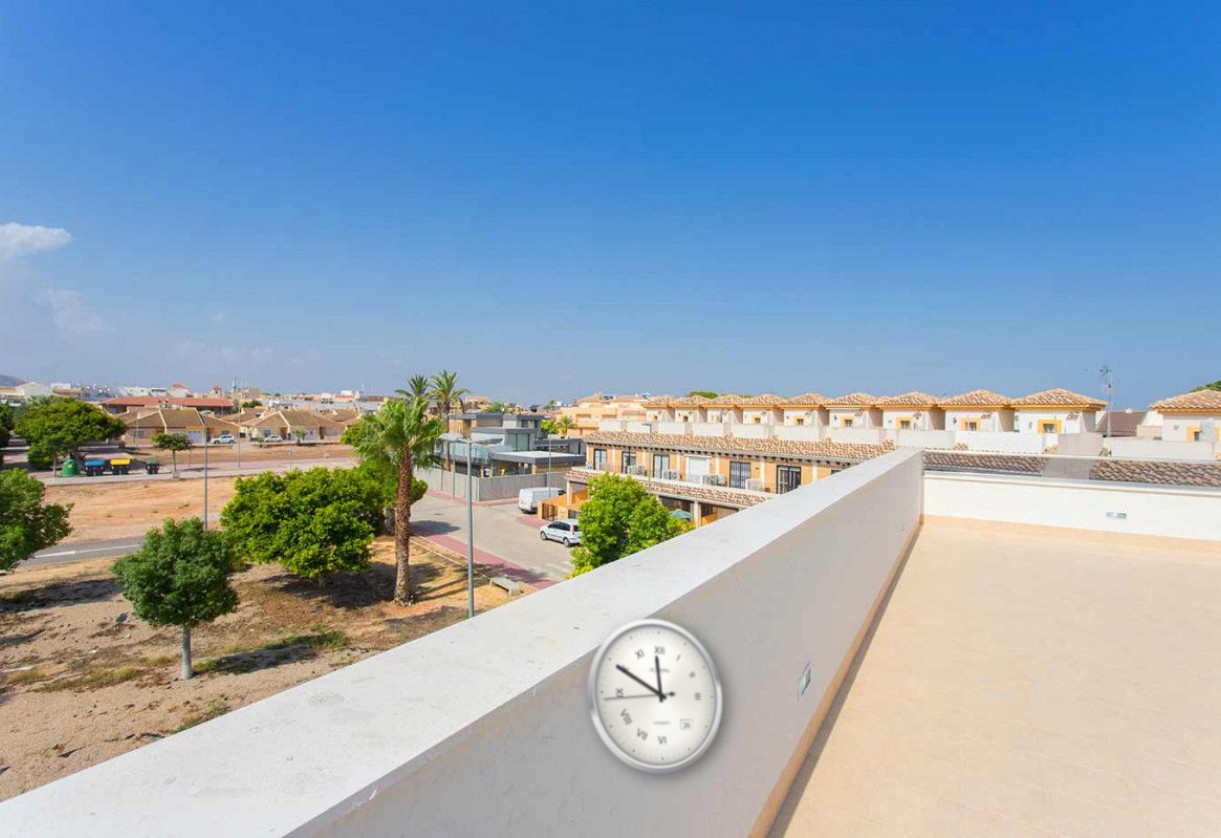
{"hour": 11, "minute": 49, "second": 44}
